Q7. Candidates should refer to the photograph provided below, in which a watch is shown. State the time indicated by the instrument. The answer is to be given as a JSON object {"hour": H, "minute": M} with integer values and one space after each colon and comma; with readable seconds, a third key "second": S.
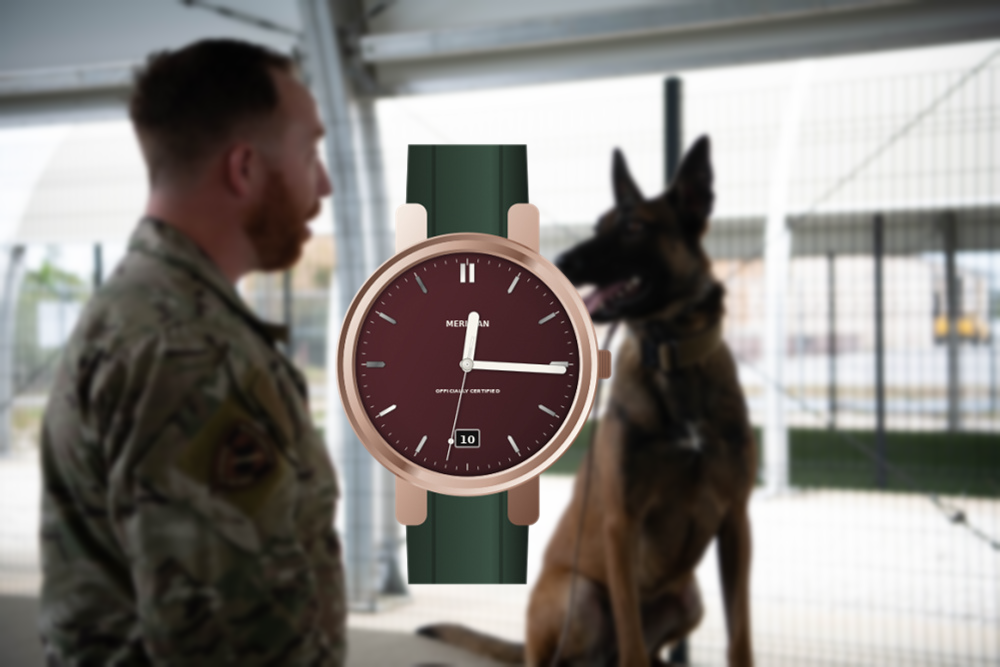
{"hour": 12, "minute": 15, "second": 32}
